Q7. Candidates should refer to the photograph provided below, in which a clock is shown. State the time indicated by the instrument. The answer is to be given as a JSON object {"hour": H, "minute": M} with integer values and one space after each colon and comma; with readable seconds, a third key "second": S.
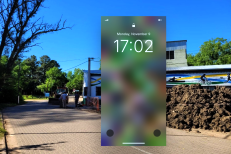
{"hour": 17, "minute": 2}
